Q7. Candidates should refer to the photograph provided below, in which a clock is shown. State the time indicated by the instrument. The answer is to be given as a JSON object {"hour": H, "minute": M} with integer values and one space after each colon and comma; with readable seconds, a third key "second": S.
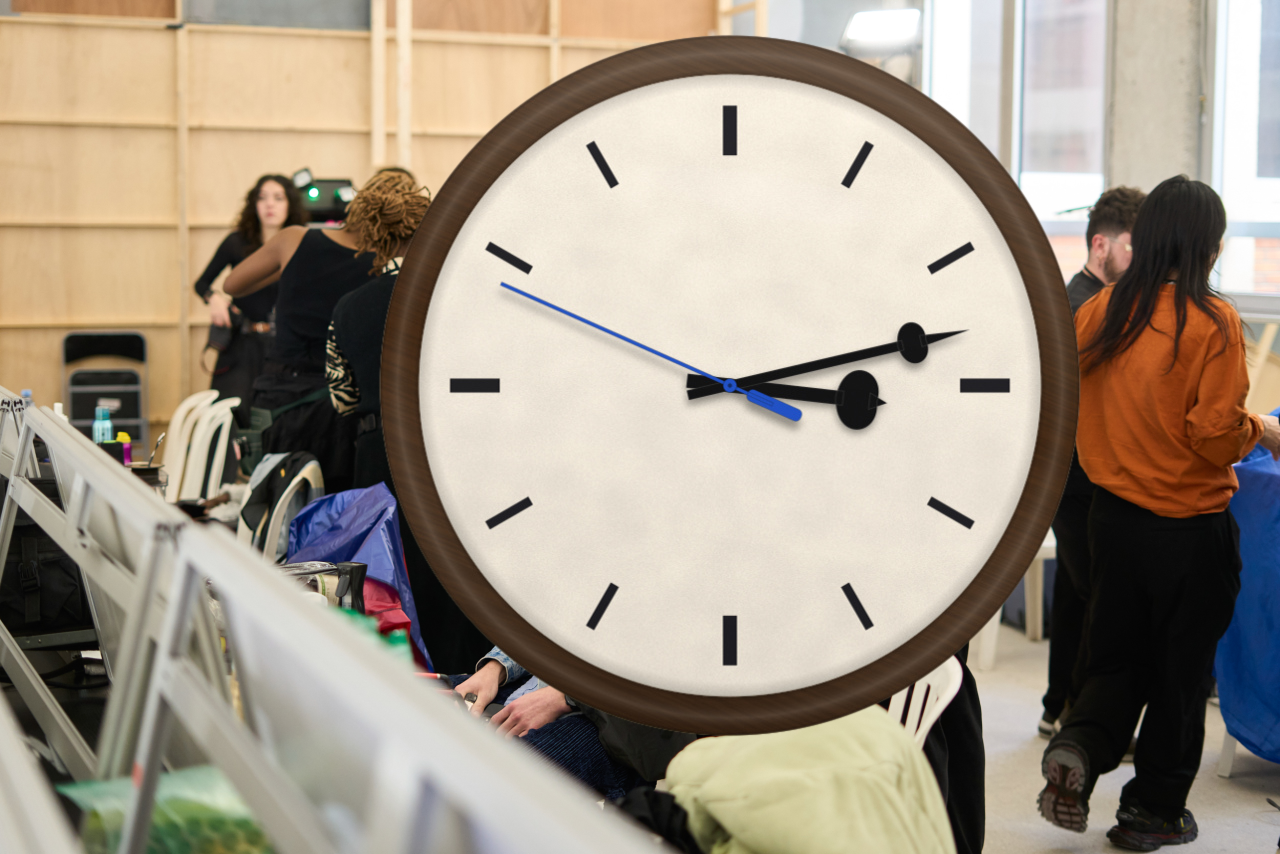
{"hour": 3, "minute": 12, "second": 49}
